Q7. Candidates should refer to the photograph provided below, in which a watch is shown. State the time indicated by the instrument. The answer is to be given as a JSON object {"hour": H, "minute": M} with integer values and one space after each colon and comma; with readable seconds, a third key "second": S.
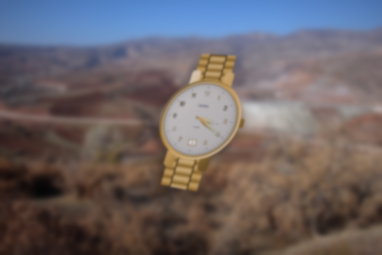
{"hour": 3, "minute": 20}
